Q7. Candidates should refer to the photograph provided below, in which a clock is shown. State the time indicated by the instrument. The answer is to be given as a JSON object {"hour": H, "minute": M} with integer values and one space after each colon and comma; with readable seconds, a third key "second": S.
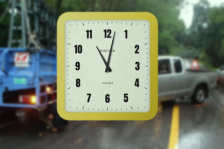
{"hour": 11, "minute": 2}
